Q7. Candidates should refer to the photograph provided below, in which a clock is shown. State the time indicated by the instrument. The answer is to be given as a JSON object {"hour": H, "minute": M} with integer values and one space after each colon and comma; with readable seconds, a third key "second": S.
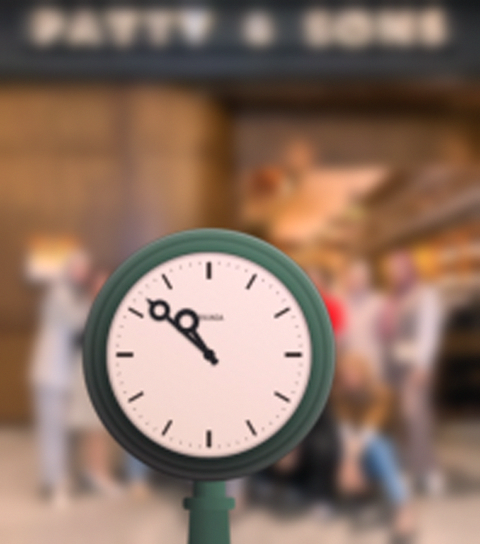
{"hour": 10, "minute": 52}
